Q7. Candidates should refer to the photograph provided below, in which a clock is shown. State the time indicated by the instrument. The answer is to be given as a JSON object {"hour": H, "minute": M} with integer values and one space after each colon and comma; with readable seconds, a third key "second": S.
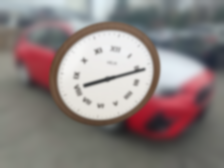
{"hour": 8, "minute": 11}
